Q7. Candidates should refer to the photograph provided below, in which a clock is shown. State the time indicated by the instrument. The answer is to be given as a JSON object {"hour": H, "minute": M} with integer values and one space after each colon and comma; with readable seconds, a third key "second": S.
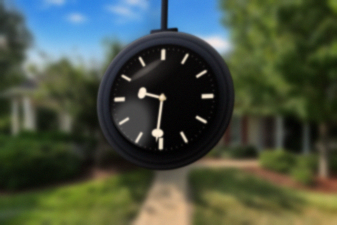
{"hour": 9, "minute": 31}
